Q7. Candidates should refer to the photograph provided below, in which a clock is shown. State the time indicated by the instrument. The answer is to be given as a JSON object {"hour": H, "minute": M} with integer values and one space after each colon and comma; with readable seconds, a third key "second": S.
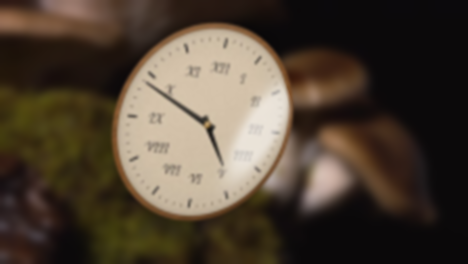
{"hour": 4, "minute": 49}
